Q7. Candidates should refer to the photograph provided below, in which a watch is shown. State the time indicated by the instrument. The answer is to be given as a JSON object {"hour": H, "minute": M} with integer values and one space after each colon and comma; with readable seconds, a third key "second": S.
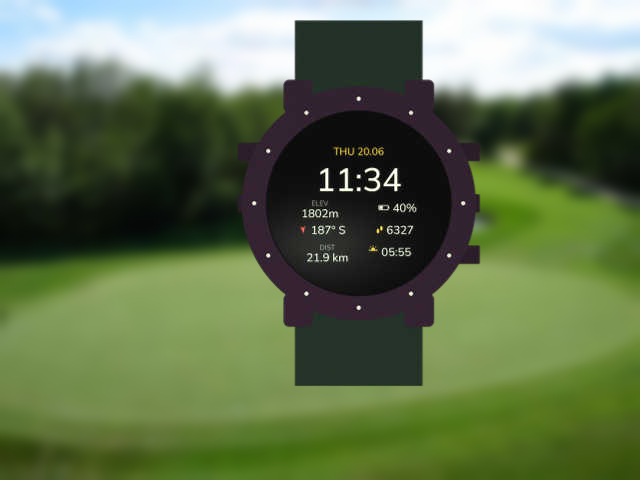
{"hour": 11, "minute": 34}
